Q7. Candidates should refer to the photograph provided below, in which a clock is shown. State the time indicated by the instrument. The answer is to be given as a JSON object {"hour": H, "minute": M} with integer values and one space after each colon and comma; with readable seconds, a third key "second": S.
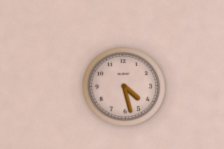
{"hour": 4, "minute": 28}
